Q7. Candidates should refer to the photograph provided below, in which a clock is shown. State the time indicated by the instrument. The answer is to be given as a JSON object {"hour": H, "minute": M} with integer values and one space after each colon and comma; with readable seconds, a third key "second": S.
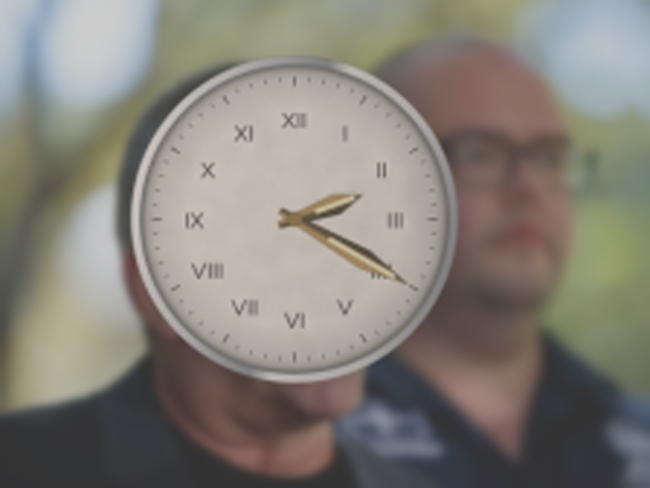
{"hour": 2, "minute": 20}
